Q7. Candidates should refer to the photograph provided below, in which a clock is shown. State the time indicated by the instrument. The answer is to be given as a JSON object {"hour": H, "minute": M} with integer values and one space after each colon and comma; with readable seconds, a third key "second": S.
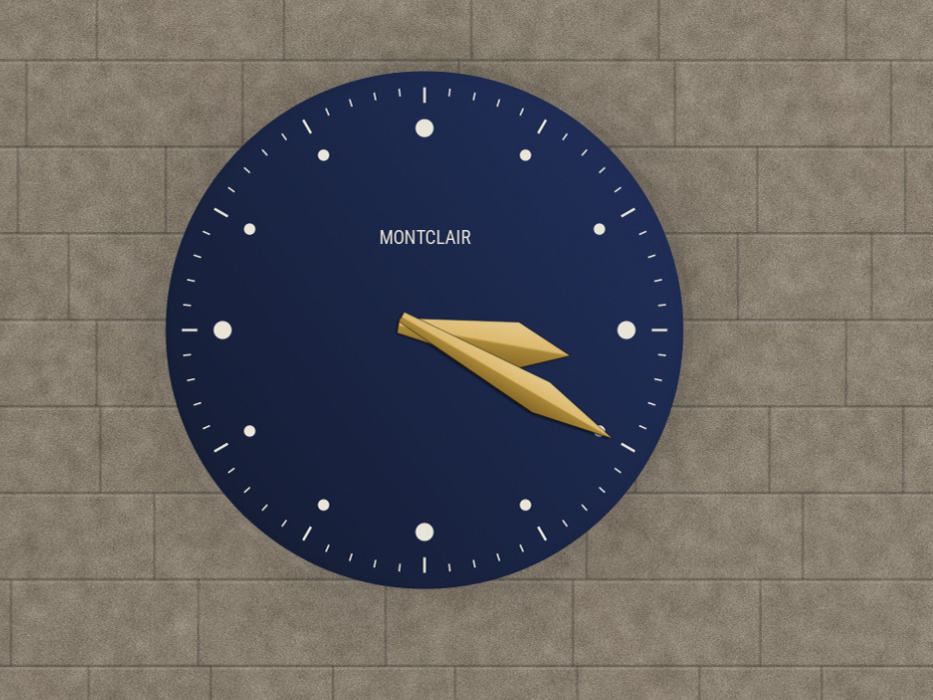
{"hour": 3, "minute": 20}
